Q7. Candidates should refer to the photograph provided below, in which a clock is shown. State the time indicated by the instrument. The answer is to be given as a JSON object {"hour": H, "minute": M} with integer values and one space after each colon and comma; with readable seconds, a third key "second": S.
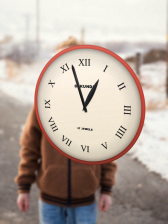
{"hour": 12, "minute": 57}
